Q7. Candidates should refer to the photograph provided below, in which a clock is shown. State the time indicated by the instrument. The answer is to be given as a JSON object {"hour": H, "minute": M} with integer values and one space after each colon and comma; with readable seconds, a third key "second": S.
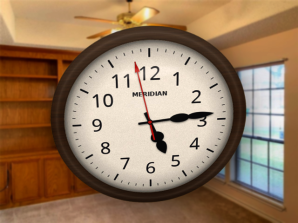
{"hour": 5, "minute": 13, "second": 58}
